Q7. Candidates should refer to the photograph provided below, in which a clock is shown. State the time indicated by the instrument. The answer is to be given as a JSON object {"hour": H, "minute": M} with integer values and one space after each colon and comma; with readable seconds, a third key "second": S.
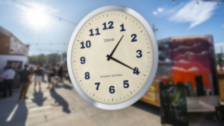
{"hour": 1, "minute": 20}
